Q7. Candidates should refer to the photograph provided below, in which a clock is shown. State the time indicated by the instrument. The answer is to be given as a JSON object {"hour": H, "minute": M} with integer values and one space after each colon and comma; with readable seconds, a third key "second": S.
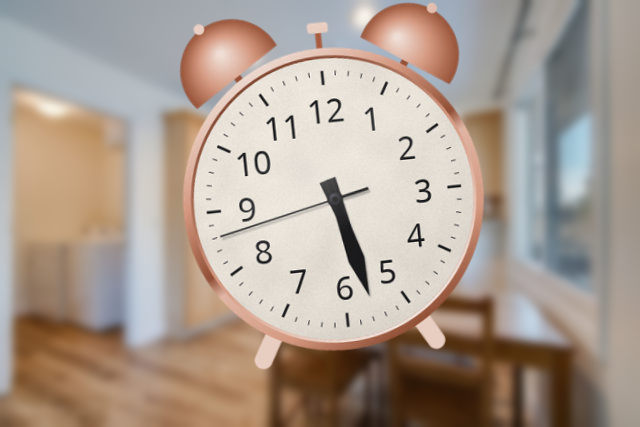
{"hour": 5, "minute": 27, "second": 43}
